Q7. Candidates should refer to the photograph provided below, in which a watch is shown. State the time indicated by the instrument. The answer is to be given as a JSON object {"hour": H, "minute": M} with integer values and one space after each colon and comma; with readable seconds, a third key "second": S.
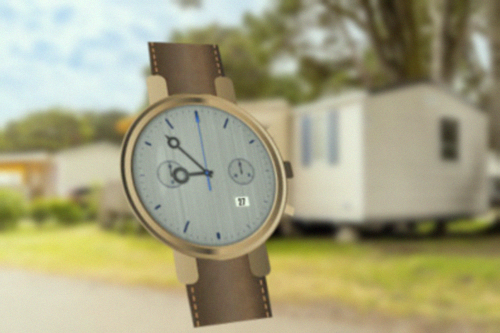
{"hour": 8, "minute": 53}
